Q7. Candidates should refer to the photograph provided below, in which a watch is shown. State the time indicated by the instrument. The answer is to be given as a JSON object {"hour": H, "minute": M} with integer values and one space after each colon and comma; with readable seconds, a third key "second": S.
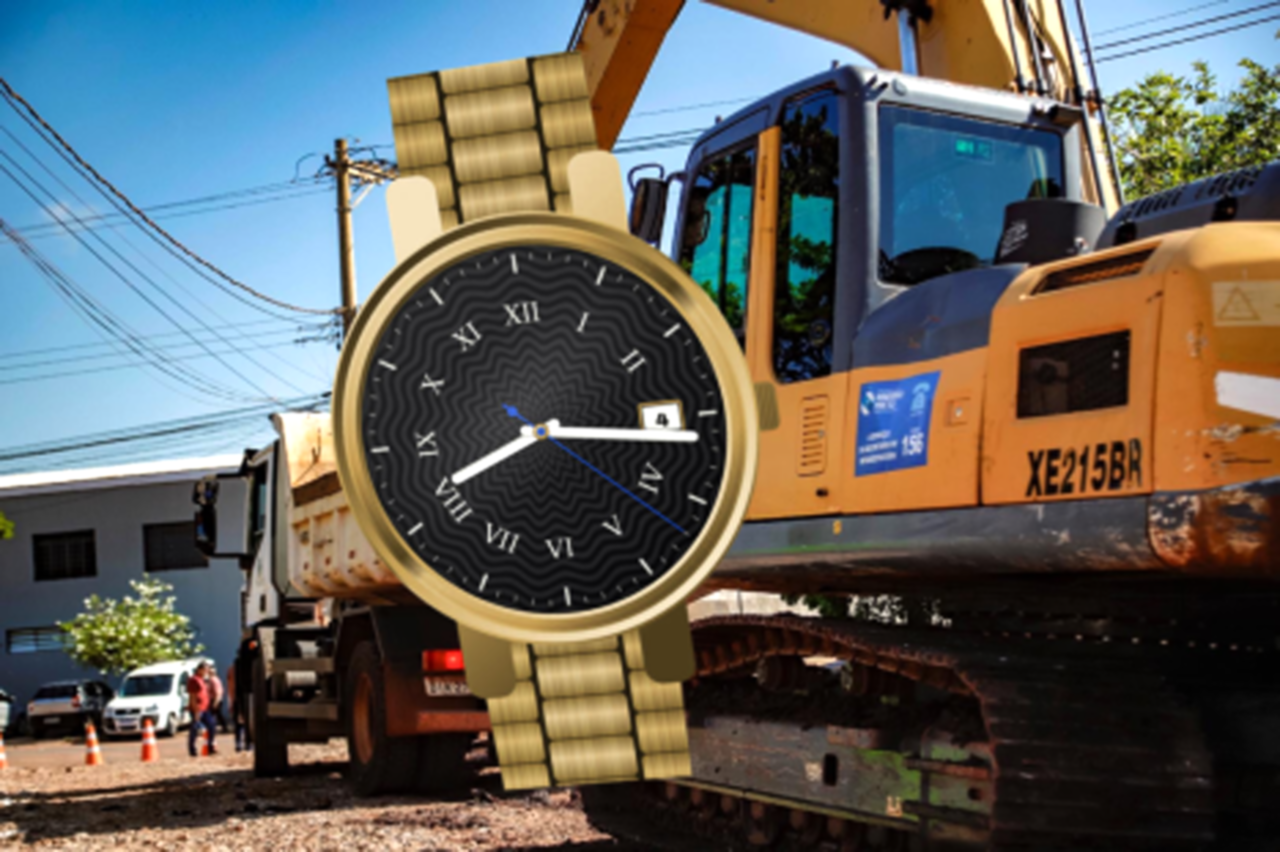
{"hour": 8, "minute": 16, "second": 22}
